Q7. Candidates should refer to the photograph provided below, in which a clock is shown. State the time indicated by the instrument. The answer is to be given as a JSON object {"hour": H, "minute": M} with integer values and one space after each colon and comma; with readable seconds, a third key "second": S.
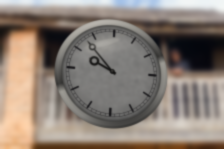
{"hour": 9, "minute": 53}
